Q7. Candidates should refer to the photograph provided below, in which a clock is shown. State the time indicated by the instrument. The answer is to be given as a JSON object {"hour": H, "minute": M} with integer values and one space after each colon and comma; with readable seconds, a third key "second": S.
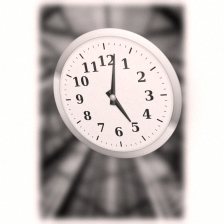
{"hour": 5, "minute": 2}
